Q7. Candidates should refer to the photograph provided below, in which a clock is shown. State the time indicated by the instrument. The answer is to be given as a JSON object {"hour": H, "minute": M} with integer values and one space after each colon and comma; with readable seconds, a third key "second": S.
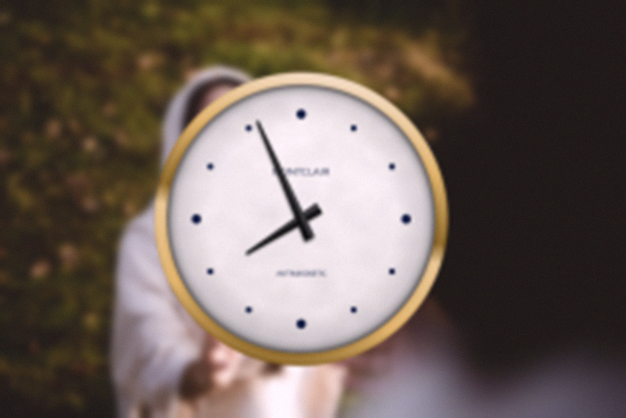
{"hour": 7, "minute": 56}
